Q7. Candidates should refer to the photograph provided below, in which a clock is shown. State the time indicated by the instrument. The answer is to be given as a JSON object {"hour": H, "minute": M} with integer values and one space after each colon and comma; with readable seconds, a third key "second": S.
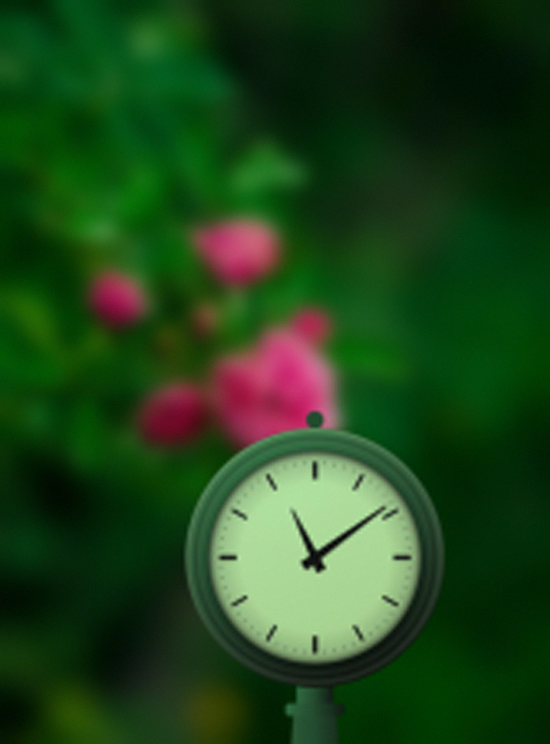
{"hour": 11, "minute": 9}
